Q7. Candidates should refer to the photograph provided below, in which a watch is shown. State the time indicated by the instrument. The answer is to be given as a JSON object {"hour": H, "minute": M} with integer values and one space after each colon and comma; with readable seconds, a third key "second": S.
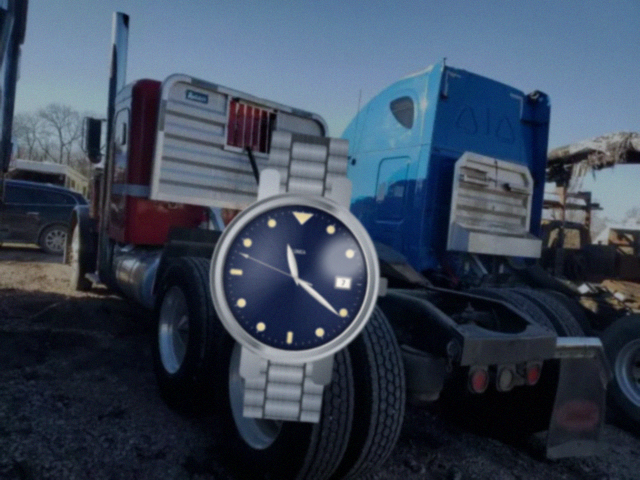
{"hour": 11, "minute": 20, "second": 48}
